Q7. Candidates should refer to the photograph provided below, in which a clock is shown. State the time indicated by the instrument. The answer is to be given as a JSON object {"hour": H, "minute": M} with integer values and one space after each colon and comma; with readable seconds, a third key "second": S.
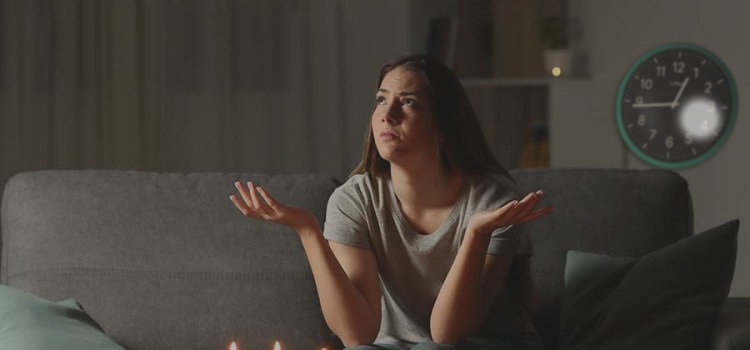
{"hour": 12, "minute": 44}
